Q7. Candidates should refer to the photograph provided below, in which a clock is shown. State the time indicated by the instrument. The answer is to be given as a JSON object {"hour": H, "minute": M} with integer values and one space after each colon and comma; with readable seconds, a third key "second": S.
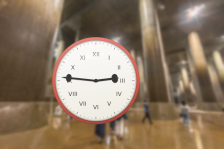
{"hour": 2, "minute": 46}
